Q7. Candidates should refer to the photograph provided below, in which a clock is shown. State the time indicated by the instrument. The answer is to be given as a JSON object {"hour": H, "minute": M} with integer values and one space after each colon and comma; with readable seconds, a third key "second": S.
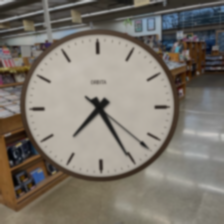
{"hour": 7, "minute": 25, "second": 22}
